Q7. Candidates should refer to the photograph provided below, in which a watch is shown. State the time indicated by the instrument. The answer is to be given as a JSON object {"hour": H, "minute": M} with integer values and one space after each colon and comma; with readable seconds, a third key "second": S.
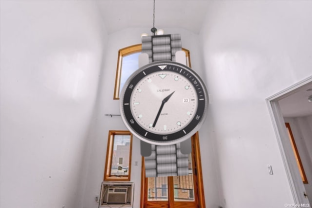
{"hour": 1, "minute": 34}
